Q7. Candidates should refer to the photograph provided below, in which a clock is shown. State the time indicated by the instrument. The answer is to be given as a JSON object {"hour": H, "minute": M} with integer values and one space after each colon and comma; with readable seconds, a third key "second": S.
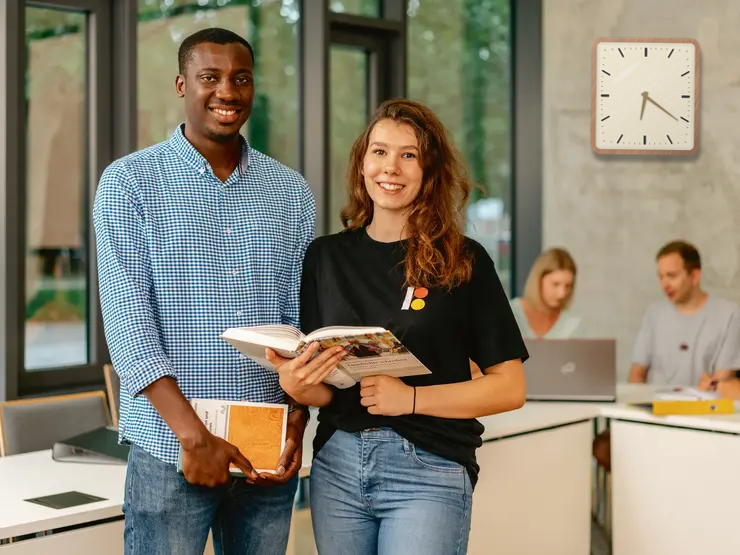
{"hour": 6, "minute": 21}
